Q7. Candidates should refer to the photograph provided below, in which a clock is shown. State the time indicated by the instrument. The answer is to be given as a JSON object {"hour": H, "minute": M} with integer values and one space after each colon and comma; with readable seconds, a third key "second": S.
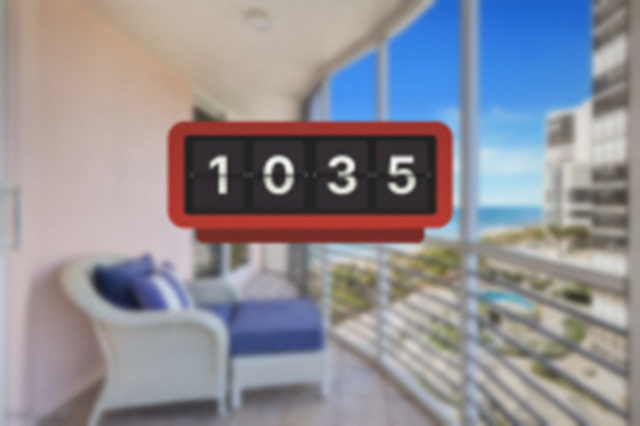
{"hour": 10, "minute": 35}
